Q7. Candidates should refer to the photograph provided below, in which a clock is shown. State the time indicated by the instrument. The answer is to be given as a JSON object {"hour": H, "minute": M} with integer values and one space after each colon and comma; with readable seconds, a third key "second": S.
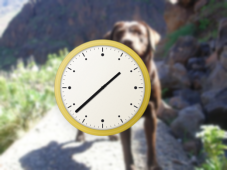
{"hour": 1, "minute": 38}
